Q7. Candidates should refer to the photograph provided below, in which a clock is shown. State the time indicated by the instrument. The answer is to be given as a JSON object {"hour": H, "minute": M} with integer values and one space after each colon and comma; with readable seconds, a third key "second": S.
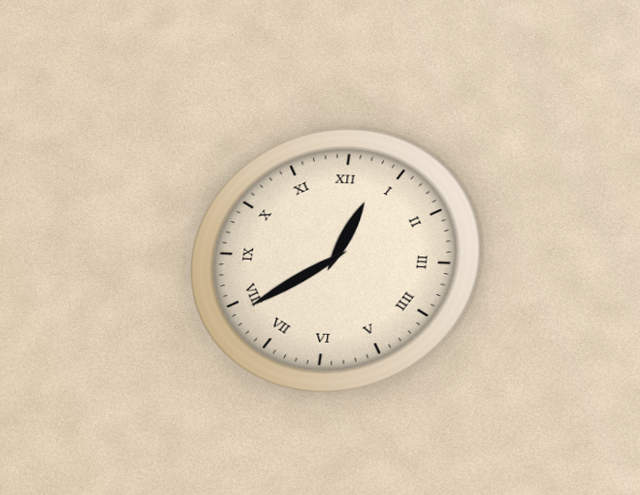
{"hour": 12, "minute": 39}
